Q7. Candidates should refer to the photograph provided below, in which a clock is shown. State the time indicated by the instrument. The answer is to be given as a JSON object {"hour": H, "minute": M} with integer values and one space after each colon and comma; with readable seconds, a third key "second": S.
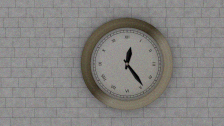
{"hour": 12, "minute": 24}
